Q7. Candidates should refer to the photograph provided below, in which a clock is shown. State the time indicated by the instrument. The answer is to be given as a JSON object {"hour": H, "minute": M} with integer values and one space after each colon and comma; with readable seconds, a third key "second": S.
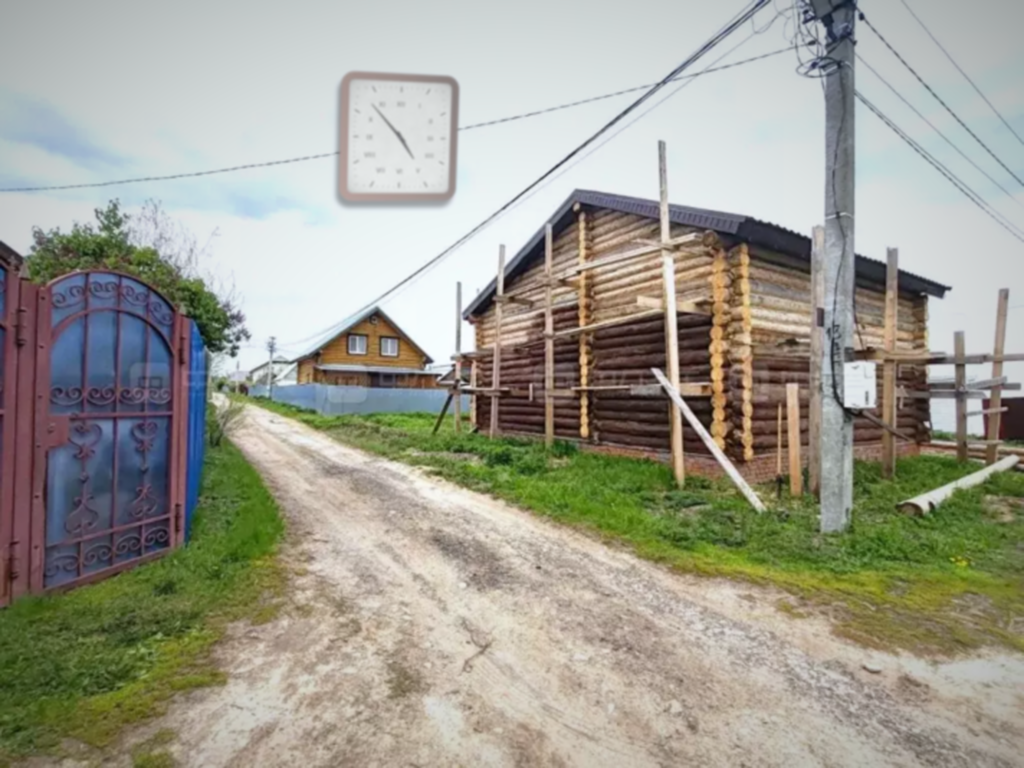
{"hour": 4, "minute": 53}
